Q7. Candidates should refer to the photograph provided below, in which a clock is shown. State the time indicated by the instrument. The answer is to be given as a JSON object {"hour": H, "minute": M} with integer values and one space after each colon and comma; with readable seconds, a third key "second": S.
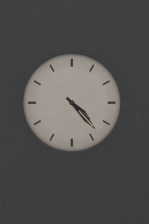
{"hour": 4, "minute": 23}
